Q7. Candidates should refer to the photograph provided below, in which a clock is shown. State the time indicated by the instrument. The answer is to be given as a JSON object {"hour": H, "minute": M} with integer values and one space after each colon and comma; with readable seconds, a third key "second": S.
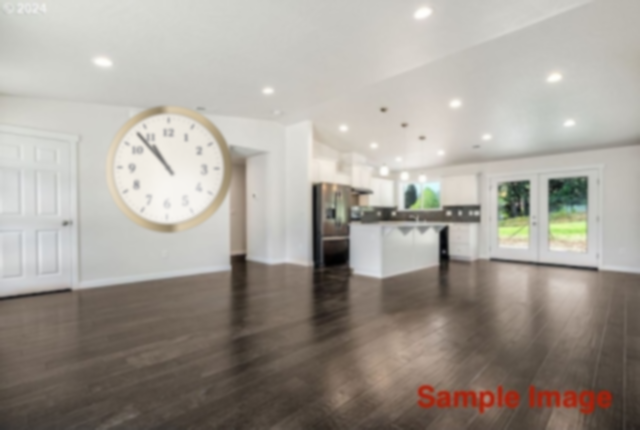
{"hour": 10, "minute": 53}
